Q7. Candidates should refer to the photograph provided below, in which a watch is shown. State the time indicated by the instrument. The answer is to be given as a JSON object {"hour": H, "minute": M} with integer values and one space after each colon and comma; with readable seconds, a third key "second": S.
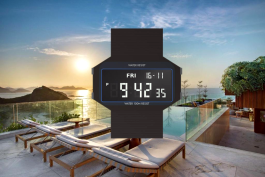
{"hour": 9, "minute": 42, "second": 35}
